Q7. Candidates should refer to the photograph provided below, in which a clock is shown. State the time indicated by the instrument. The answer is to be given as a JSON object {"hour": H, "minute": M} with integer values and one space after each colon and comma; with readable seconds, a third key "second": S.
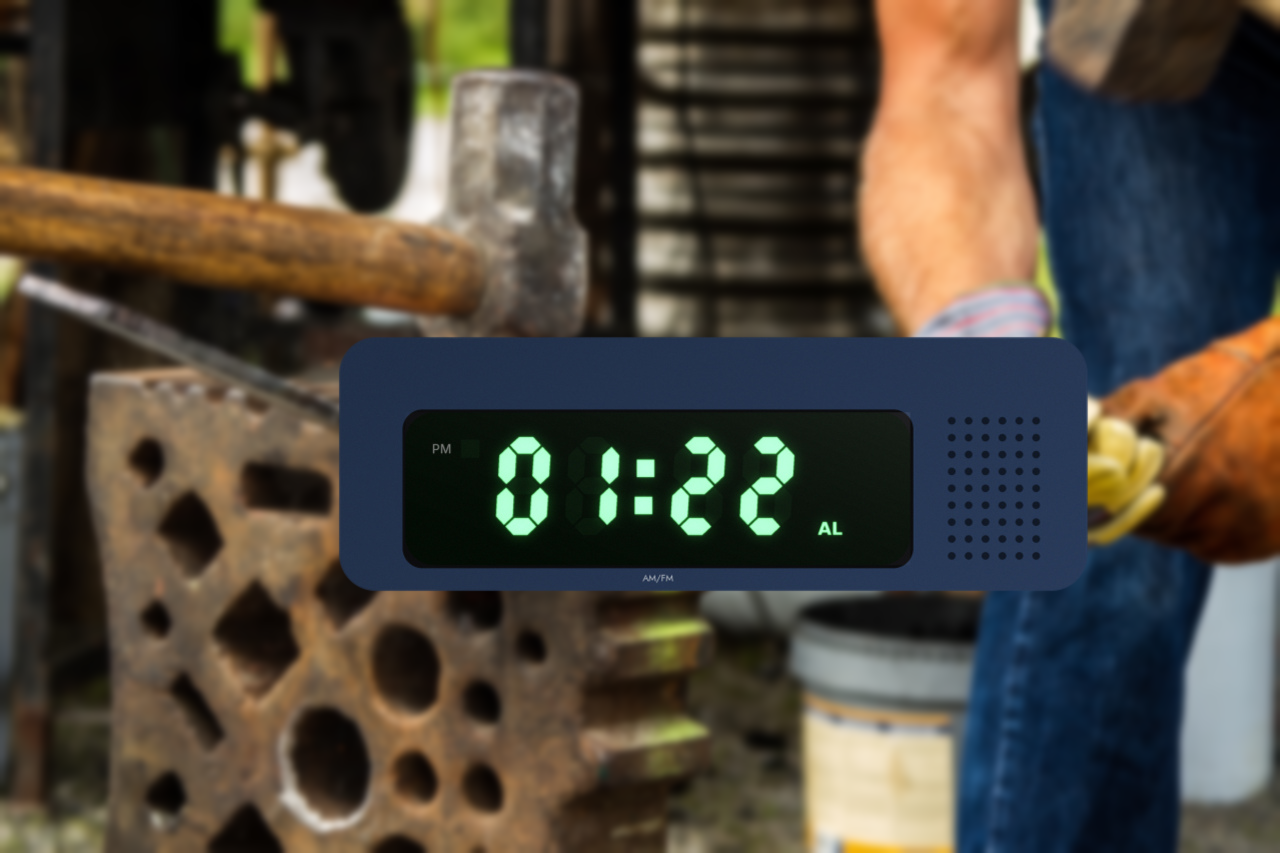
{"hour": 1, "minute": 22}
